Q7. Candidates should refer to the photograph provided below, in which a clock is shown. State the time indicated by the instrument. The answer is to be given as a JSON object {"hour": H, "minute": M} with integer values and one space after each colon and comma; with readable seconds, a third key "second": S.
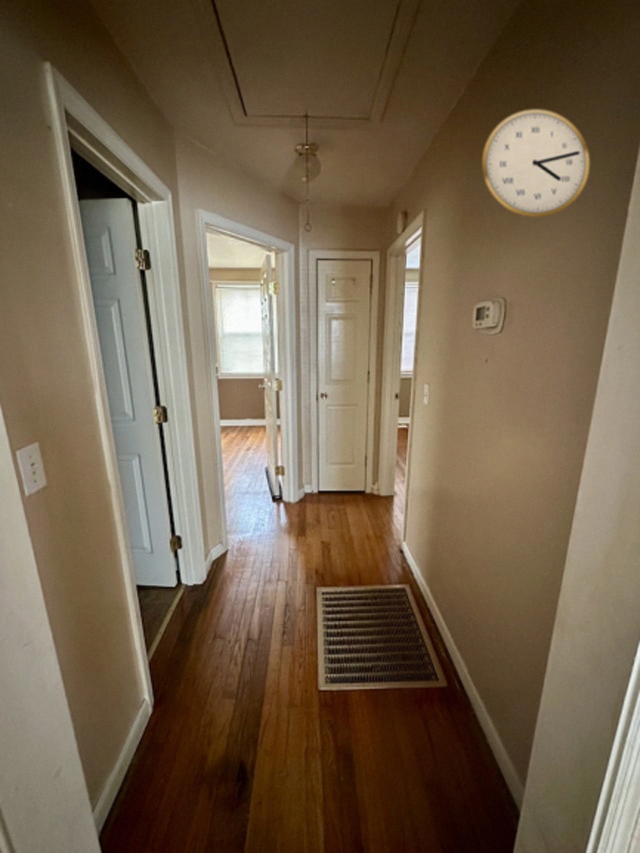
{"hour": 4, "minute": 13}
